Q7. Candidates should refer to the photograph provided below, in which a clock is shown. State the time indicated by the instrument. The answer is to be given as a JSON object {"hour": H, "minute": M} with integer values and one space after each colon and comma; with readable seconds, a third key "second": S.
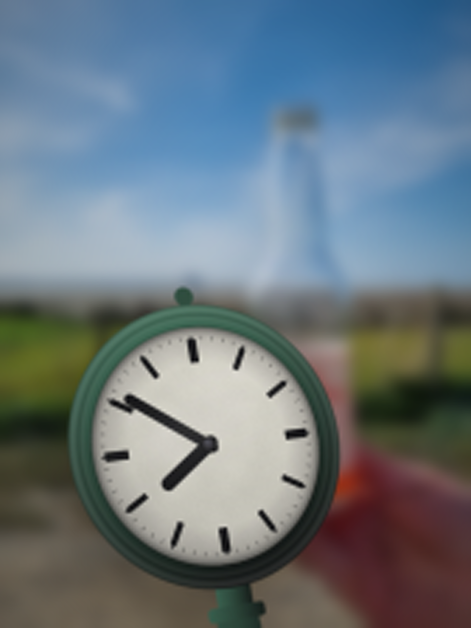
{"hour": 7, "minute": 51}
